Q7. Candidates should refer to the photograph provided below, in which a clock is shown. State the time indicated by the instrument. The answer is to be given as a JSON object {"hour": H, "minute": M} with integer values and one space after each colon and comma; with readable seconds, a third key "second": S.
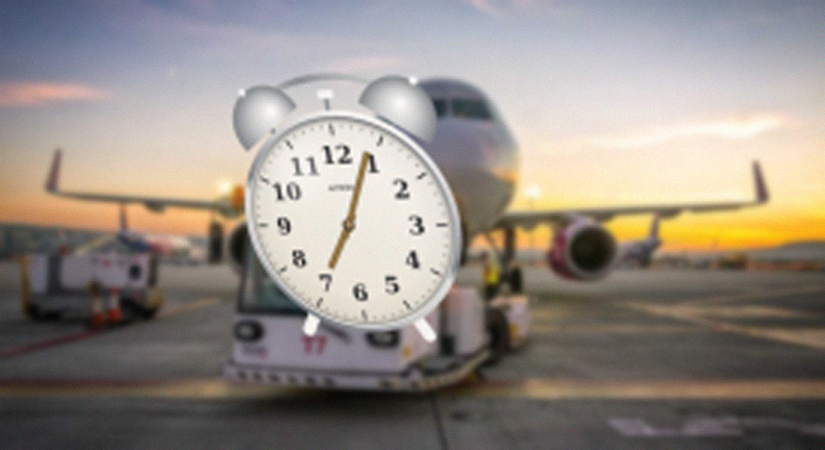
{"hour": 7, "minute": 4}
